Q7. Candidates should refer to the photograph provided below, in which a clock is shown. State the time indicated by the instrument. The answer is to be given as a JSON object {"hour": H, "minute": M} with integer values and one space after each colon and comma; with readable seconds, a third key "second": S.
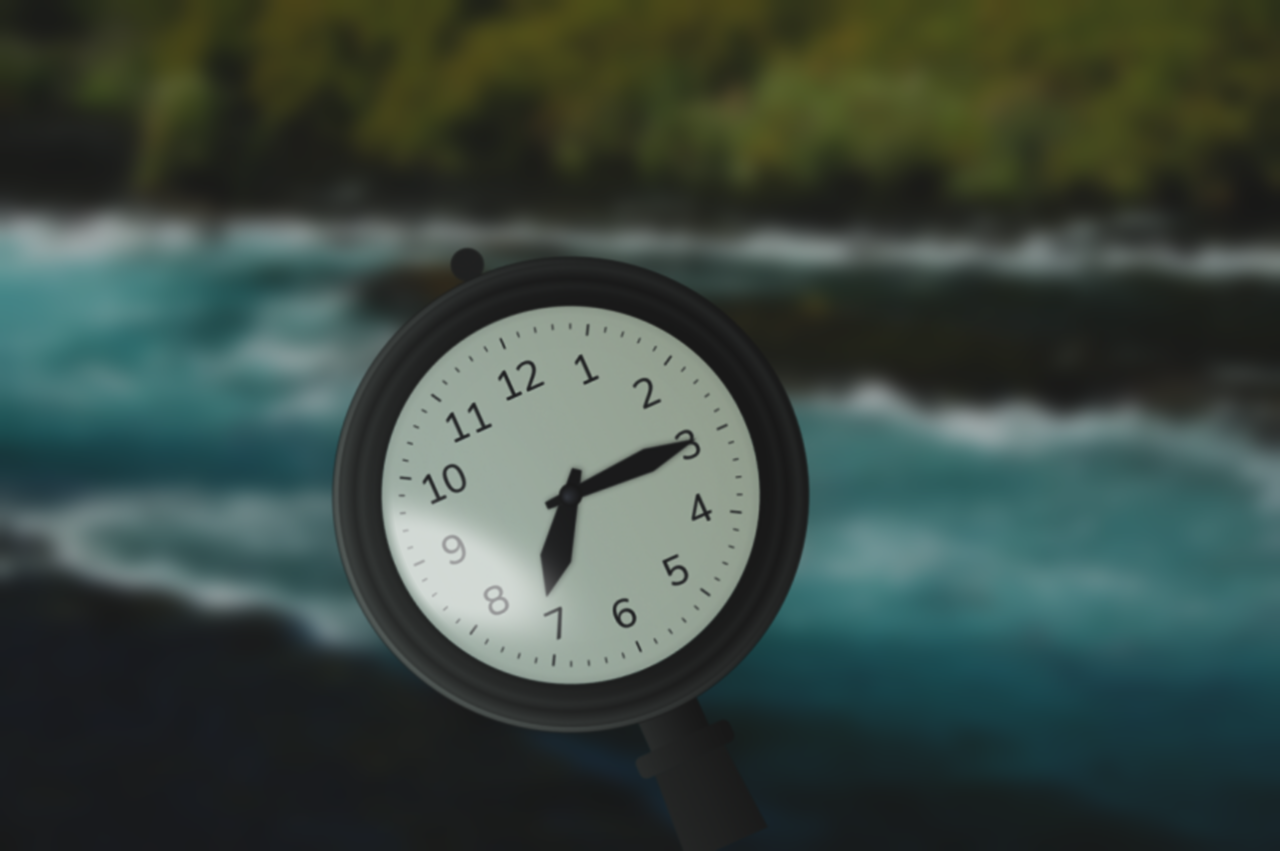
{"hour": 7, "minute": 15}
